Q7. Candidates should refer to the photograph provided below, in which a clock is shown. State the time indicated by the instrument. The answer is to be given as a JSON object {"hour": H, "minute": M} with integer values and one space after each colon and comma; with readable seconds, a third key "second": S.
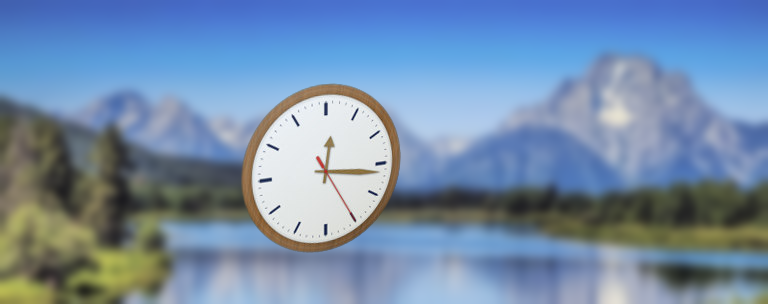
{"hour": 12, "minute": 16, "second": 25}
